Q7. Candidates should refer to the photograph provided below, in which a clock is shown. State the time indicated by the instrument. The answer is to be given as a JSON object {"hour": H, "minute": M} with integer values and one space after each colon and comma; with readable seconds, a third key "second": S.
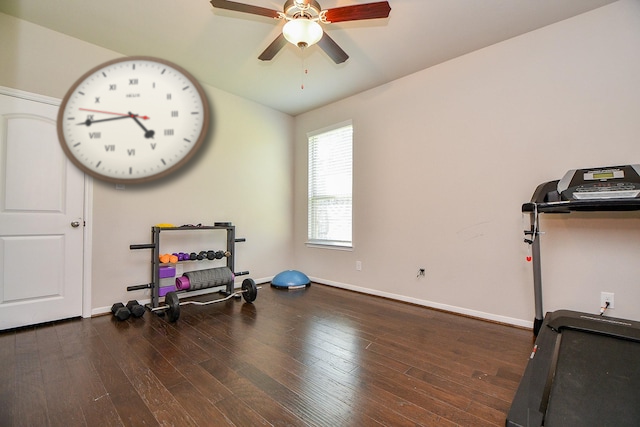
{"hour": 4, "minute": 43, "second": 47}
